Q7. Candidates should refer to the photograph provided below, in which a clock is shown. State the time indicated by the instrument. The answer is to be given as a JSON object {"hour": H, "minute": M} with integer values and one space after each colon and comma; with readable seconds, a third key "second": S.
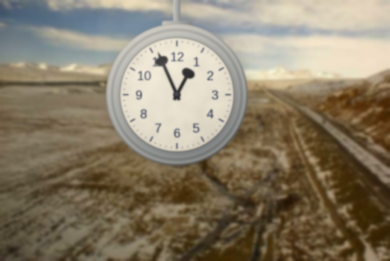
{"hour": 12, "minute": 56}
